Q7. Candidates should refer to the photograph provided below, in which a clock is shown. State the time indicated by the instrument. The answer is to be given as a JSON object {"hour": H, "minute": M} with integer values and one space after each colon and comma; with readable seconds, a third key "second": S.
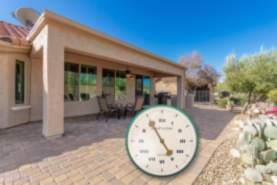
{"hour": 4, "minute": 55}
